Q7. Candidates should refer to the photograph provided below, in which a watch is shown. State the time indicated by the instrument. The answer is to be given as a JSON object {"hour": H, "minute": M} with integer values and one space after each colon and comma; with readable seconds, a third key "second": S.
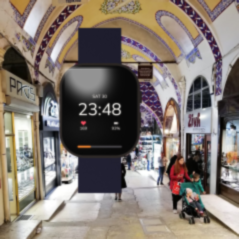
{"hour": 23, "minute": 48}
